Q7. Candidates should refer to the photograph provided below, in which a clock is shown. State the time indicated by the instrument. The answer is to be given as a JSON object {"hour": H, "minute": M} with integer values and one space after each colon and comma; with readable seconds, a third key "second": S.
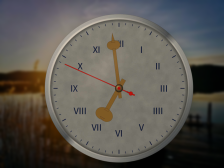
{"hour": 6, "minute": 58, "second": 49}
